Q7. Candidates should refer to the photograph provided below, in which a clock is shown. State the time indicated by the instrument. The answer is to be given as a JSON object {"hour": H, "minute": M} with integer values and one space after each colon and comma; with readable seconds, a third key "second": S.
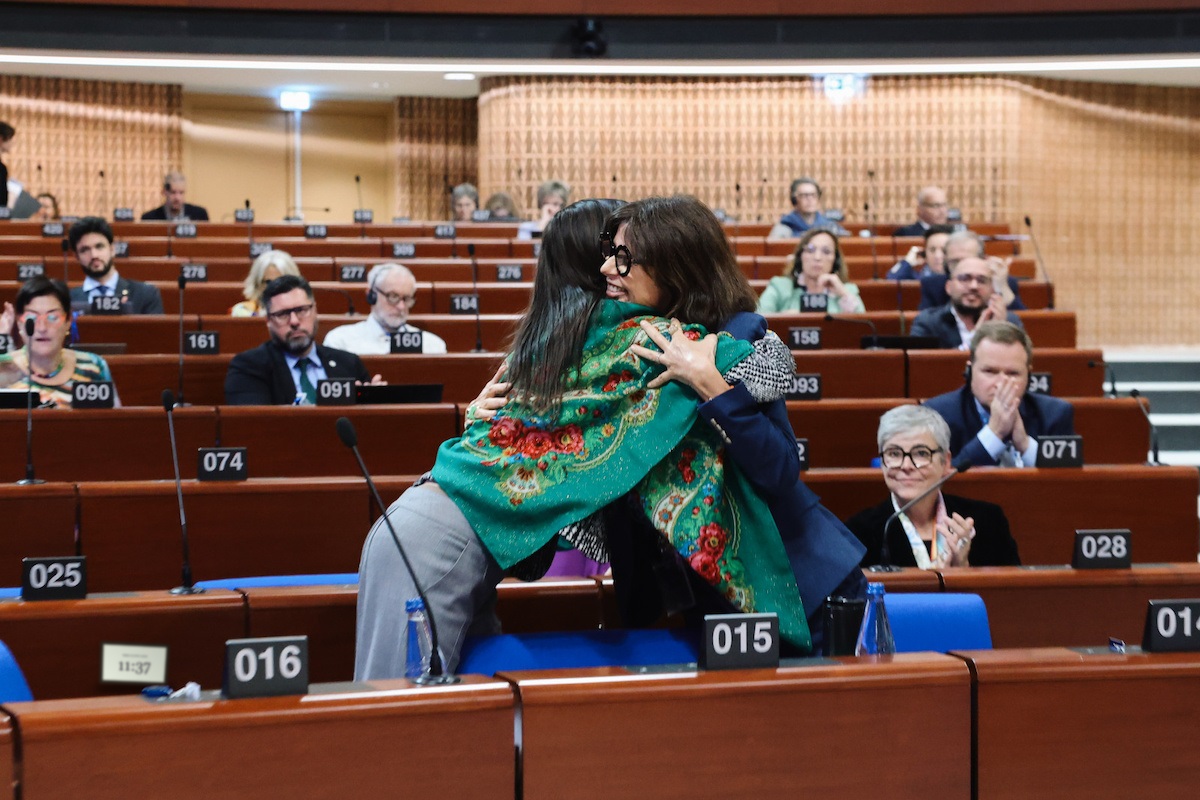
{"hour": 11, "minute": 37}
